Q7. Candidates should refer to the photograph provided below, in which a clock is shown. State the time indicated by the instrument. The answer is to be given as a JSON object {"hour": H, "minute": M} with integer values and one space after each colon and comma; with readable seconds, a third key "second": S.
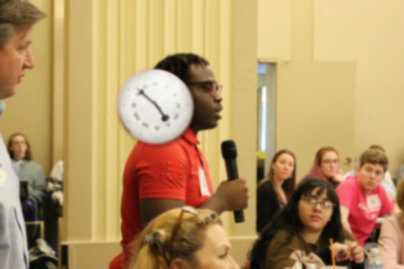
{"hour": 4, "minute": 52}
